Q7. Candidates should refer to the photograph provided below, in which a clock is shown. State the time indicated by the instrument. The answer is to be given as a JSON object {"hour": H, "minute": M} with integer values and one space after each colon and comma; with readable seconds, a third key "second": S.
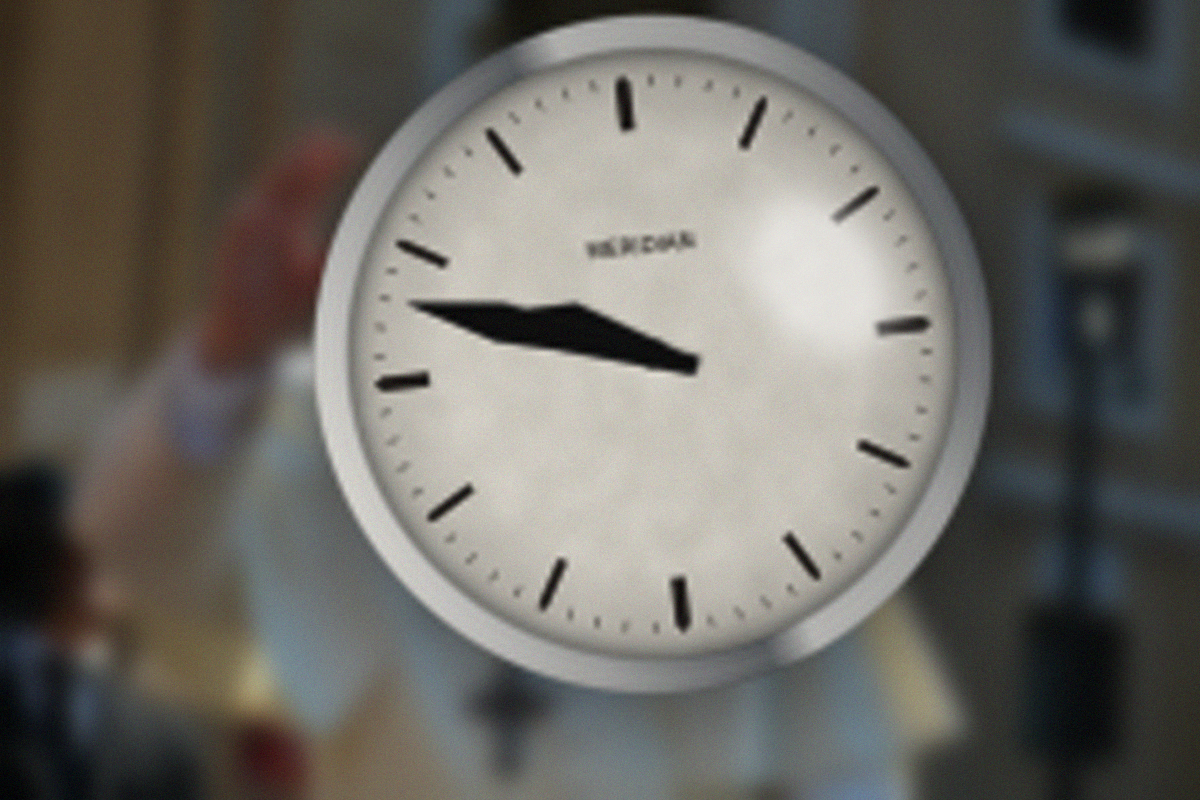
{"hour": 9, "minute": 48}
